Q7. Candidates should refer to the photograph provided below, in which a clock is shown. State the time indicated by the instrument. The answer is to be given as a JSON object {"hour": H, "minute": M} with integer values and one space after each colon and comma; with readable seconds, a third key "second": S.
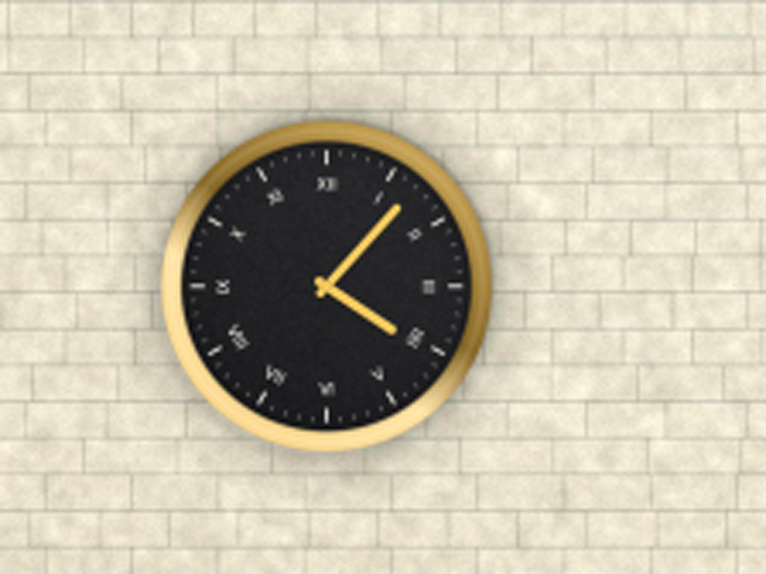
{"hour": 4, "minute": 7}
